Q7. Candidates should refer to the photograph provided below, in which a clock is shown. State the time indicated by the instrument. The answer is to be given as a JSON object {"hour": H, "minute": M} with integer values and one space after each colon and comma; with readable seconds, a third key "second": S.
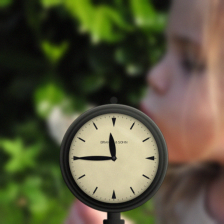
{"hour": 11, "minute": 45}
